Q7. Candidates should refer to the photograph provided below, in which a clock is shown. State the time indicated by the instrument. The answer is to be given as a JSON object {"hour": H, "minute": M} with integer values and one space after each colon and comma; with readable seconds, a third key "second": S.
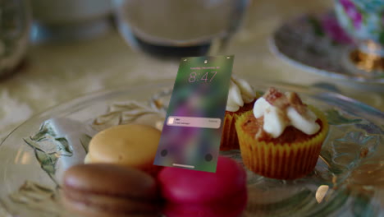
{"hour": 8, "minute": 47}
